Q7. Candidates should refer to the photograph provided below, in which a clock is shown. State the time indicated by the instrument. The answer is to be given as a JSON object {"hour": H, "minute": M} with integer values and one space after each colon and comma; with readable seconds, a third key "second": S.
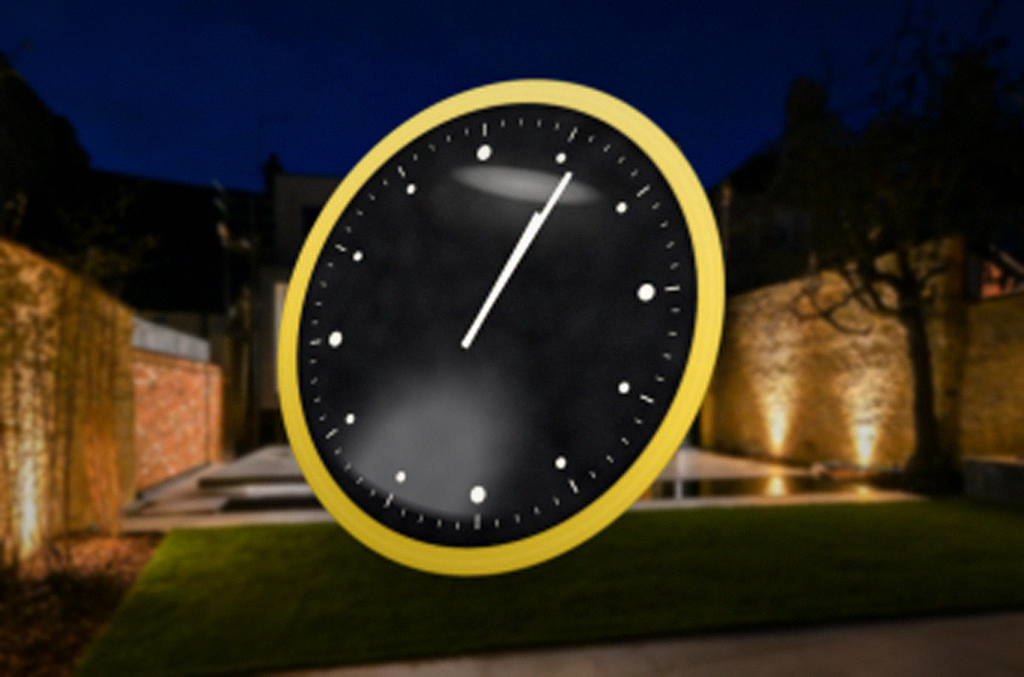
{"hour": 1, "minute": 6}
